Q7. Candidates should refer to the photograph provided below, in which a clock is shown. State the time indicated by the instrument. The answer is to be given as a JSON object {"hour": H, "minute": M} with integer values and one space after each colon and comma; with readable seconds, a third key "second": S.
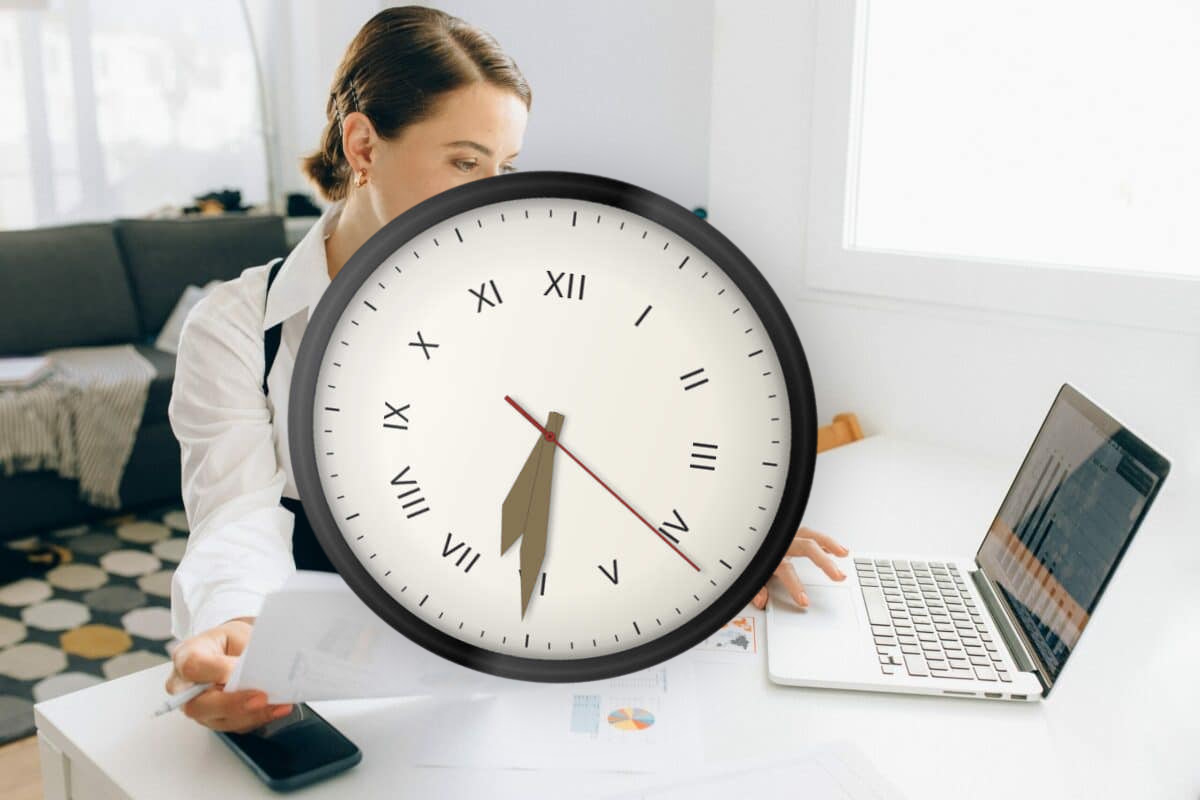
{"hour": 6, "minute": 30, "second": 21}
